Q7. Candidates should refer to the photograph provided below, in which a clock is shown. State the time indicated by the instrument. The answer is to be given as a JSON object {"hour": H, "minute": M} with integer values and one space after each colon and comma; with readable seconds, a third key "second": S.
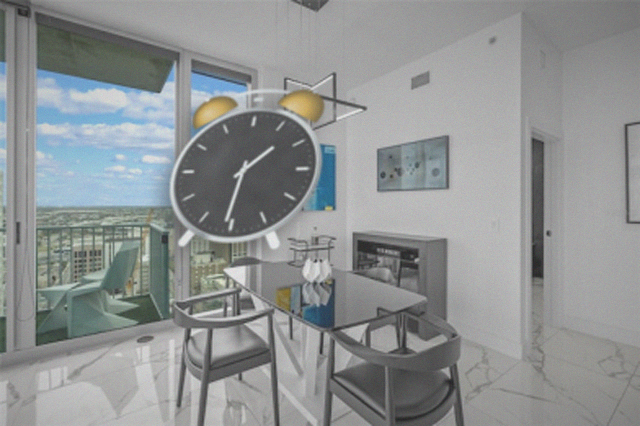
{"hour": 1, "minute": 31}
